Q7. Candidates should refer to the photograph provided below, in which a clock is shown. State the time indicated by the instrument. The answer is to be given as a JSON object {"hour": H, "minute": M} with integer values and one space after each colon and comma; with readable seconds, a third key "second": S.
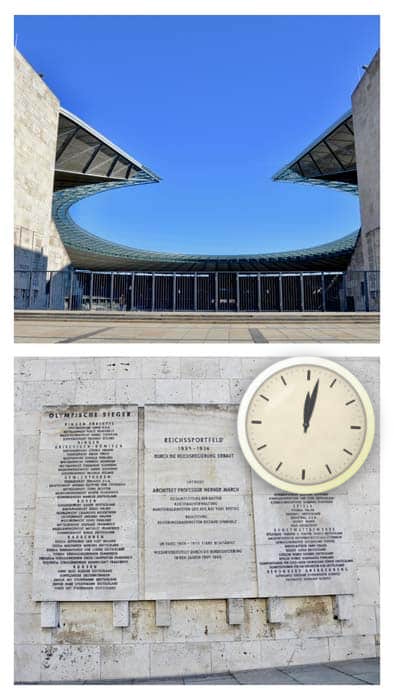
{"hour": 12, "minute": 2}
